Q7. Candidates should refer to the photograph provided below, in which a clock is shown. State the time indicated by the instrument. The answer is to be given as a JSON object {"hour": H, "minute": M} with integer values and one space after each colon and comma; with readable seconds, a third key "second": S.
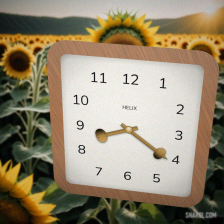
{"hour": 8, "minute": 21}
